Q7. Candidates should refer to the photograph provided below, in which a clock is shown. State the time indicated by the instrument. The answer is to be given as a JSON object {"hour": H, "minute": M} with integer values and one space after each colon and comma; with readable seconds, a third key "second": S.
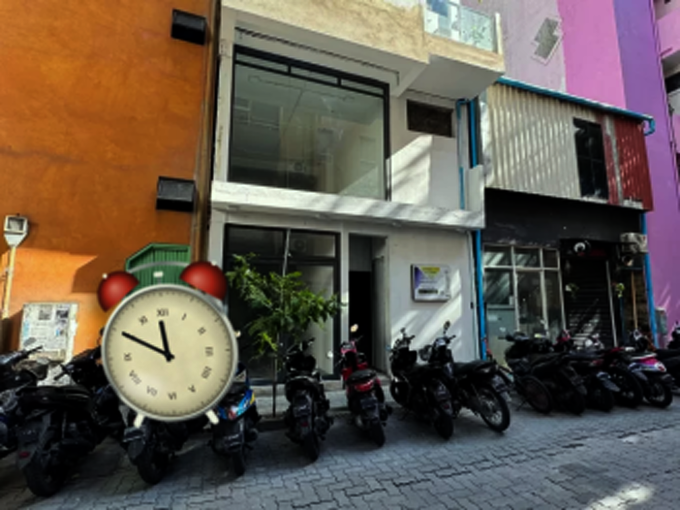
{"hour": 11, "minute": 50}
